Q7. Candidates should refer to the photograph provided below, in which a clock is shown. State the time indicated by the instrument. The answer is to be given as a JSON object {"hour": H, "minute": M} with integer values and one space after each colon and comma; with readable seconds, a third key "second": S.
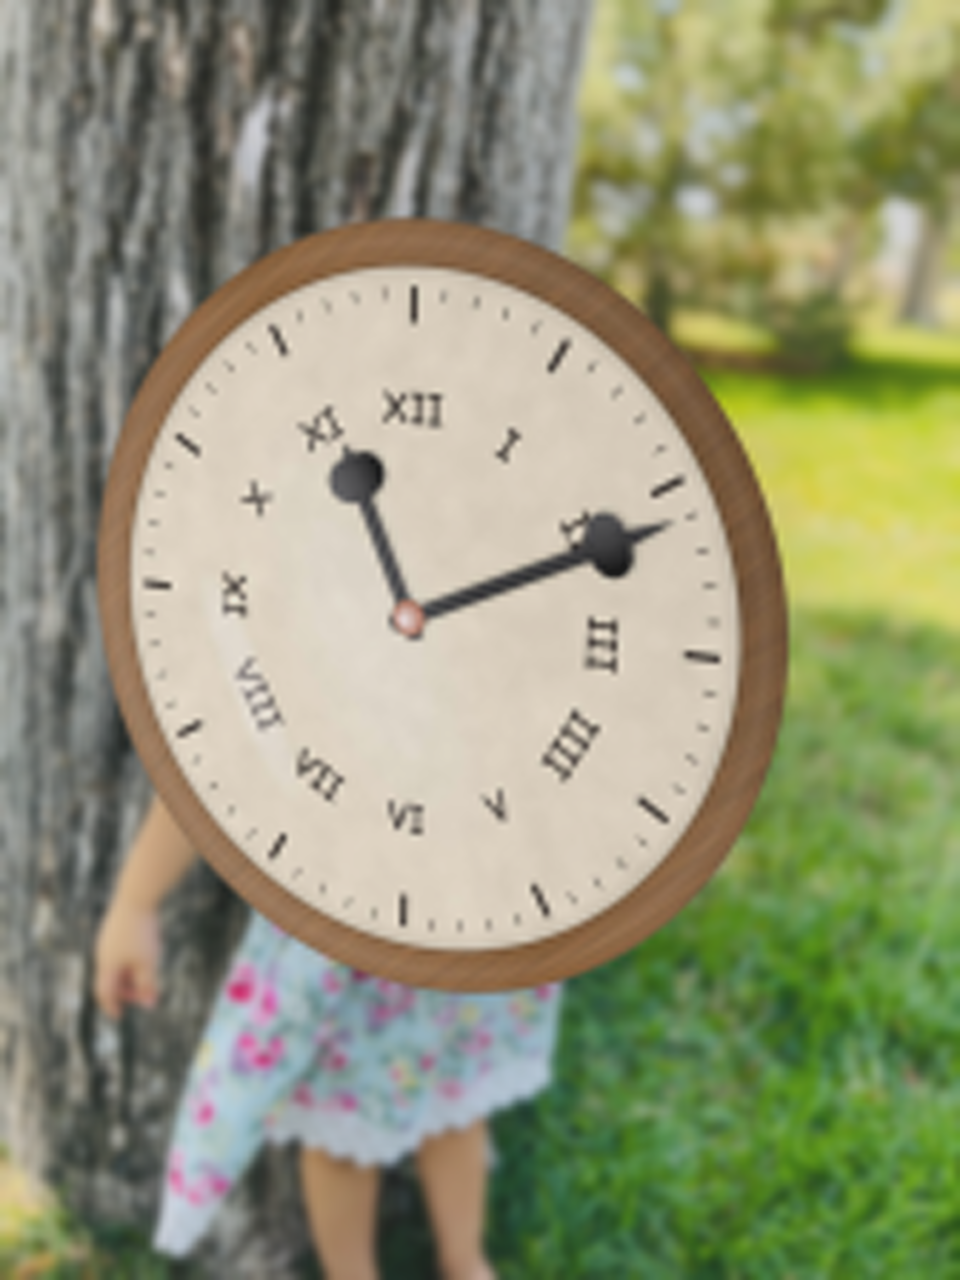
{"hour": 11, "minute": 11}
